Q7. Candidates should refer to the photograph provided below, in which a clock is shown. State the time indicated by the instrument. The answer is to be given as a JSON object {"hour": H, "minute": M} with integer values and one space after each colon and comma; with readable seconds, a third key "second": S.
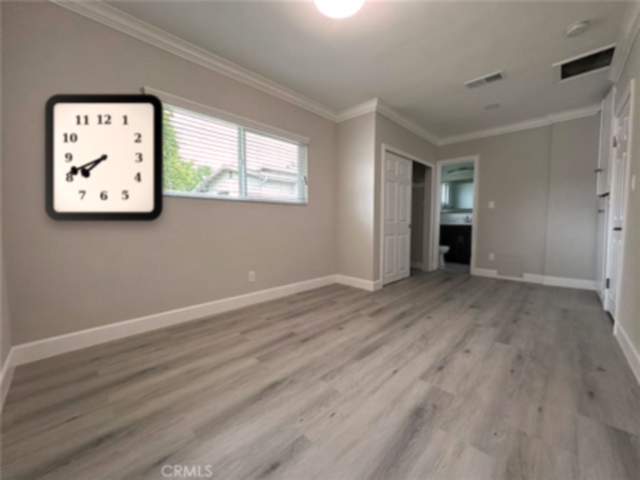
{"hour": 7, "minute": 41}
